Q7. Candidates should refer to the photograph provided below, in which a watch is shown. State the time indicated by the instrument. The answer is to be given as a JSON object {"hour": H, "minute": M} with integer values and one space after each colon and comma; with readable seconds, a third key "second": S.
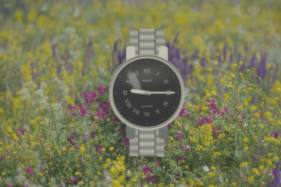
{"hour": 9, "minute": 15}
